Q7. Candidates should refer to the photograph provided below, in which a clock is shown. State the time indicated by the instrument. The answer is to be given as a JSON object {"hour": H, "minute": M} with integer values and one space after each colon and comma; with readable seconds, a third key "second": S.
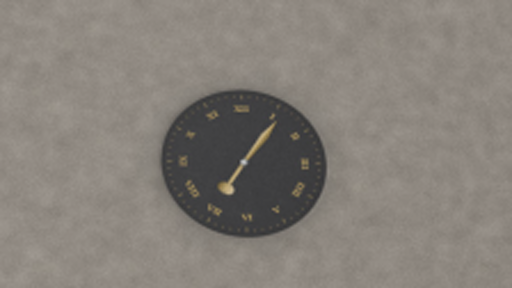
{"hour": 7, "minute": 6}
